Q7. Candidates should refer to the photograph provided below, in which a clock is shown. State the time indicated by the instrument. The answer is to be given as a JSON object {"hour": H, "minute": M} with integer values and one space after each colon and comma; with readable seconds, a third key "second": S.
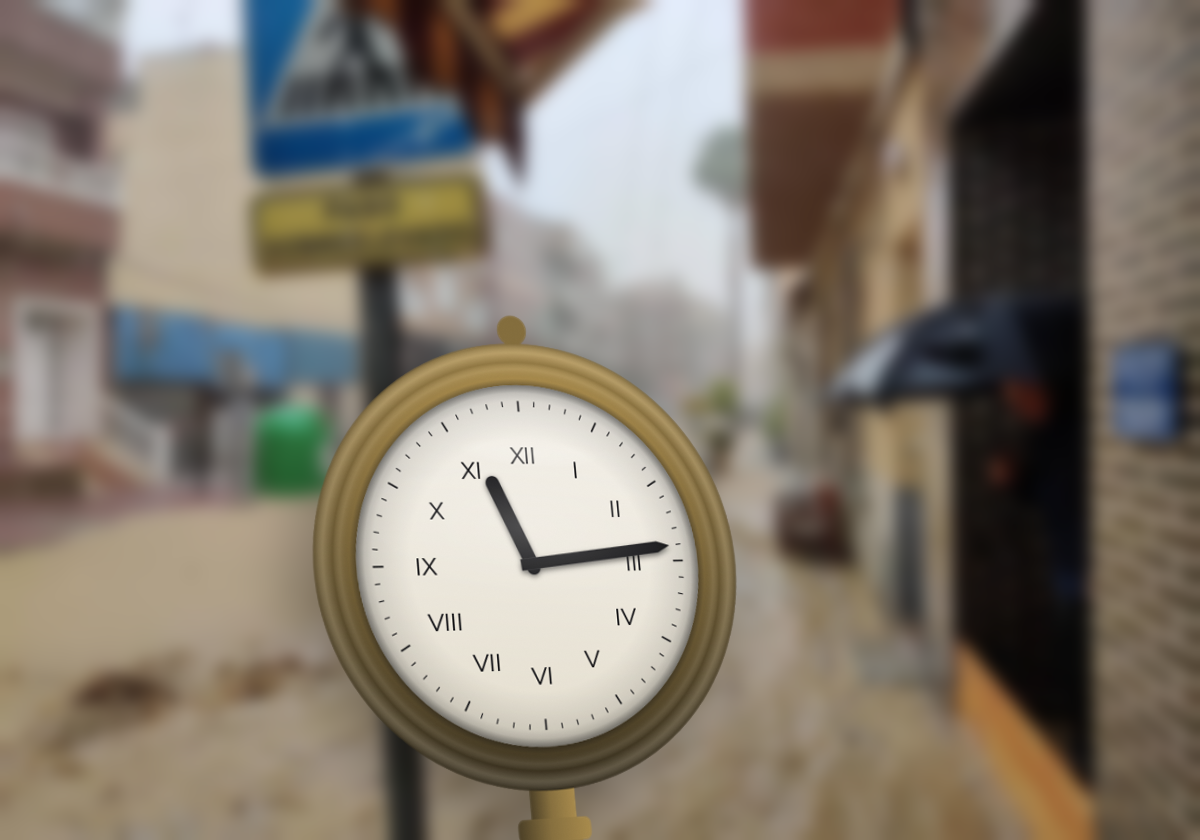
{"hour": 11, "minute": 14}
